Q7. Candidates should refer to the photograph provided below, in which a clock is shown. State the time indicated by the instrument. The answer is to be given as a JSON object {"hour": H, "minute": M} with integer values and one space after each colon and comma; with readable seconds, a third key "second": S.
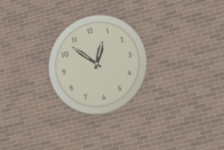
{"hour": 12, "minute": 53}
